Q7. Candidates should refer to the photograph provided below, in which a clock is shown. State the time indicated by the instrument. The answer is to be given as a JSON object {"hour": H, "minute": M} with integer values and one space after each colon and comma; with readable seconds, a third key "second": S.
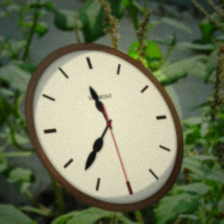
{"hour": 11, "minute": 37, "second": 30}
